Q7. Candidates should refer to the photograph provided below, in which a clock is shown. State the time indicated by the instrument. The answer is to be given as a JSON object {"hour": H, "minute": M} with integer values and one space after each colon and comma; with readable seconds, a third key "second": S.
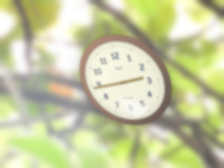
{"hour": 2, "minute": 44}
